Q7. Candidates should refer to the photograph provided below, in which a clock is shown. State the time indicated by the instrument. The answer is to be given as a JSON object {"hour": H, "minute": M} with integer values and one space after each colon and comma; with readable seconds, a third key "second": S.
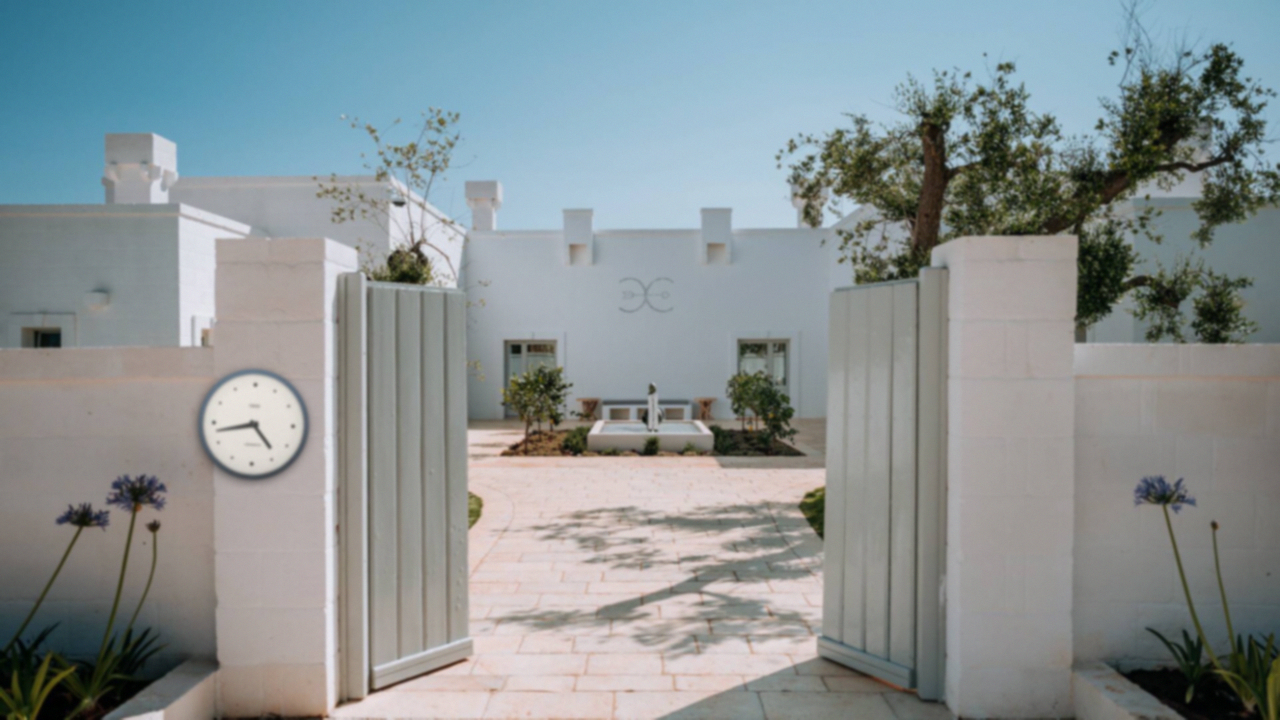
{"hour": 4, "minute": 43}
